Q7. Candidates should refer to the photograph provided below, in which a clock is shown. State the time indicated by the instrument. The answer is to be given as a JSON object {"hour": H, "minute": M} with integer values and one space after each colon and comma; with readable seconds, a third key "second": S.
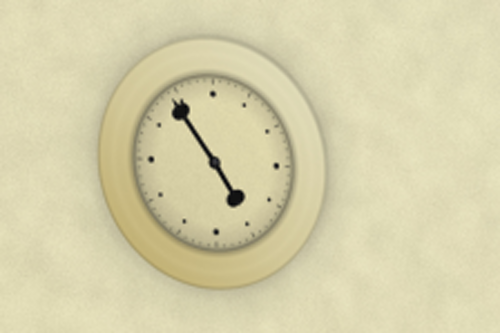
{"hour": 4, "minute": 54}
